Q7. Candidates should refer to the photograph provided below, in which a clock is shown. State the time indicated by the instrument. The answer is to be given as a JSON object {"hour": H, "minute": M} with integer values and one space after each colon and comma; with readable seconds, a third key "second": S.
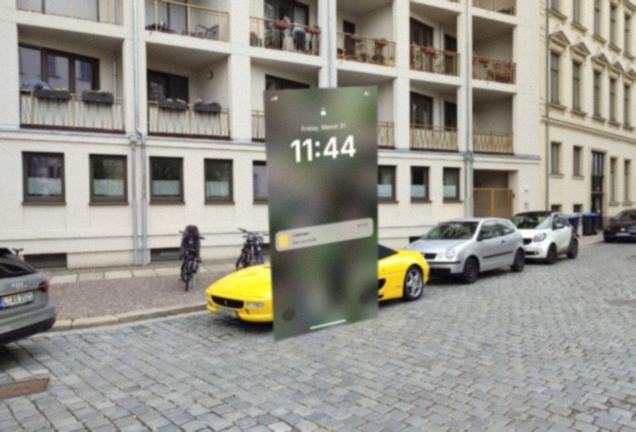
{"hour": 11, "minute": 44}
